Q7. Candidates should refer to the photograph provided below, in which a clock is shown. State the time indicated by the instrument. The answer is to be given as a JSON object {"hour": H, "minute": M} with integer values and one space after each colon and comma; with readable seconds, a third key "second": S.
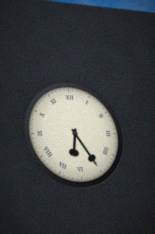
{"hour": 6, "minute": 25}
